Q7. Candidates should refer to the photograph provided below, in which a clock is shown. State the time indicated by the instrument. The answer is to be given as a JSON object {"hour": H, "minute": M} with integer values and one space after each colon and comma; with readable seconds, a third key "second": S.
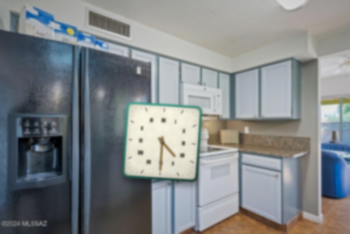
{"hour": 4, "minute": 30}
